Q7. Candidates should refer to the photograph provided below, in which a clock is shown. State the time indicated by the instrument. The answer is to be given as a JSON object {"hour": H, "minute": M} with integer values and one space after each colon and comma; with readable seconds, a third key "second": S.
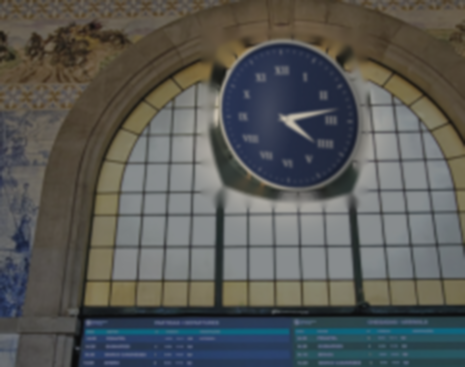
{"hour": 4, "minute": 13}
